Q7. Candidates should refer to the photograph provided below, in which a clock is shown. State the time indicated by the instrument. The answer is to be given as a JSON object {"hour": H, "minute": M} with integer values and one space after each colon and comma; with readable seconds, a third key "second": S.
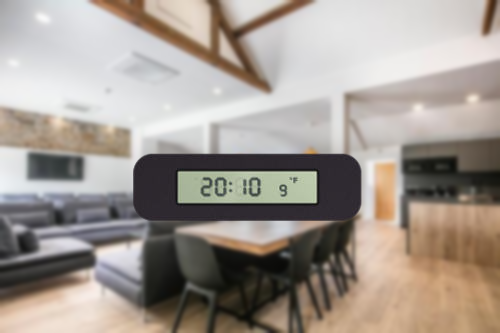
{"hour": 20, "minute": 10}
